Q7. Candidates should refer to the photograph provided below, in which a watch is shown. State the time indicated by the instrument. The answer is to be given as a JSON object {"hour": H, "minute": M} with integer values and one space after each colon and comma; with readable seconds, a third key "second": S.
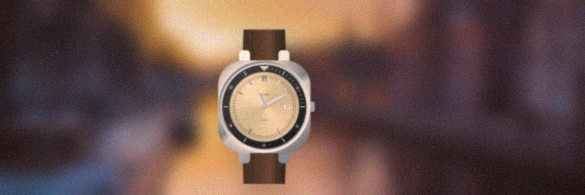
{"hour": 11, "minute": 10}
